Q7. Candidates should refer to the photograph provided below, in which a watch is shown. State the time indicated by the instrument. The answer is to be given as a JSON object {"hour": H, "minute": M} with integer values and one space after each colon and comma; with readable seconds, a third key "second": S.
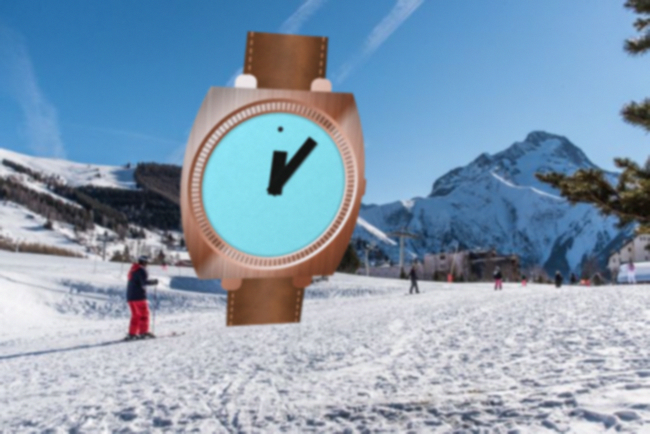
{"hour": 12, "minute": 6}
